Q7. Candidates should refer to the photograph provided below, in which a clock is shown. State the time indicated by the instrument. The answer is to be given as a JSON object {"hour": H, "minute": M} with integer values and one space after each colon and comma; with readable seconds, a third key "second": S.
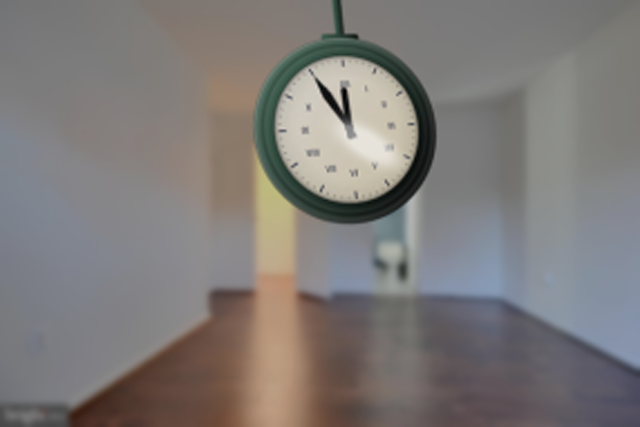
{"hour": 11, "minute": 55}
